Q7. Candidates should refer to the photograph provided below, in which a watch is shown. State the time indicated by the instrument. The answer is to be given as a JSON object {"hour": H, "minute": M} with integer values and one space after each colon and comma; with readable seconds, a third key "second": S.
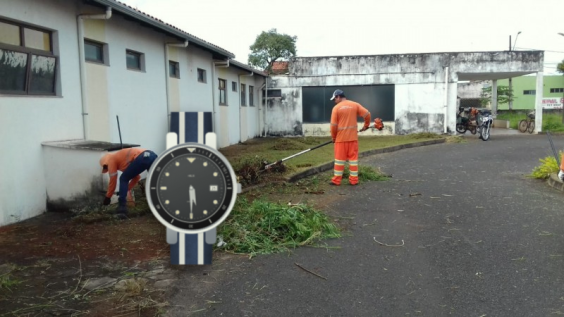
{"hour": 5, "minute": 30}
